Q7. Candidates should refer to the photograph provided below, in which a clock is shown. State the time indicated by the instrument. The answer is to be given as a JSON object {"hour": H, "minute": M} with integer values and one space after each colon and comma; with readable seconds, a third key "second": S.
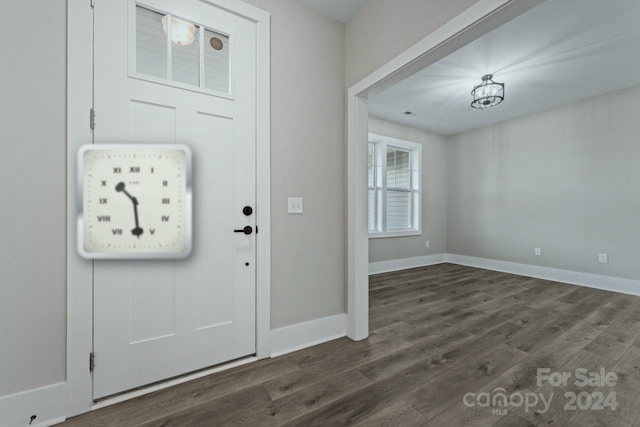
{"hour": 10, "minute": 29}
